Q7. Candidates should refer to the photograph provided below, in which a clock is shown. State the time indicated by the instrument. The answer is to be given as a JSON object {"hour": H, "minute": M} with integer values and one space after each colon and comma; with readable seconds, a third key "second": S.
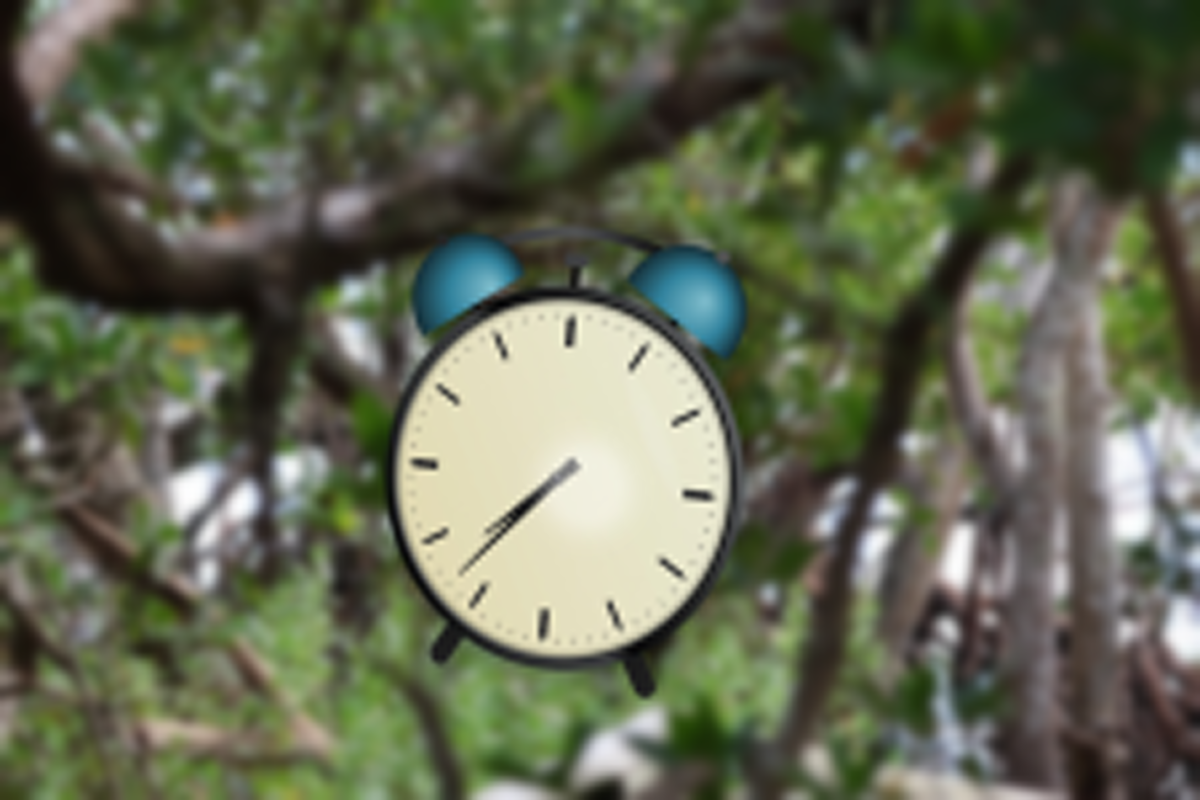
{"hour": 7, "minute": 37}
